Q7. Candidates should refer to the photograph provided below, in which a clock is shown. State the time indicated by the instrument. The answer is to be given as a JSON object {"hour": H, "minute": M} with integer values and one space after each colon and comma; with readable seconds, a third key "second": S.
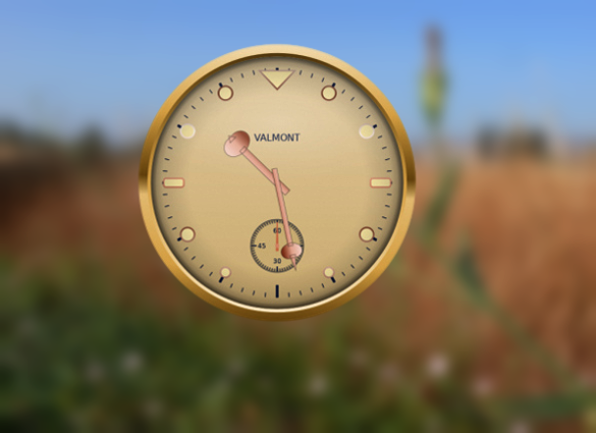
{"hour": 10, "minute": 28}
